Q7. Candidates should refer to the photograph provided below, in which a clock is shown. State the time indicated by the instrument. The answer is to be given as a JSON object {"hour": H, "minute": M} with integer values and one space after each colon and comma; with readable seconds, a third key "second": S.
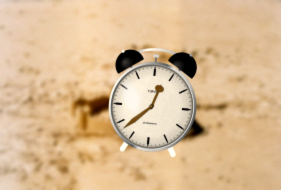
{"hour": 12, "minute": 38}
